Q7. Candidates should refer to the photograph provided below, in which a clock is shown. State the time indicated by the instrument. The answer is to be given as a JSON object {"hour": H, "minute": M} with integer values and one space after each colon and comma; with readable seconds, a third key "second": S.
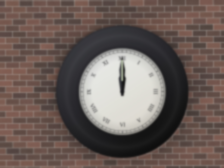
{"hour": 12, "minute": 0}
